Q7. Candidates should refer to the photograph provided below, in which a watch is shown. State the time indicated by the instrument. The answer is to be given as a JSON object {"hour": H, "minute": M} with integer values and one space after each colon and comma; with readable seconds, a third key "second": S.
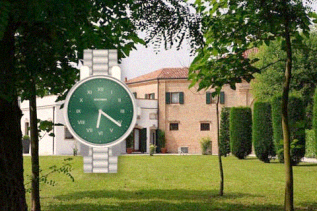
{"hour": 6, "minute": 21}
